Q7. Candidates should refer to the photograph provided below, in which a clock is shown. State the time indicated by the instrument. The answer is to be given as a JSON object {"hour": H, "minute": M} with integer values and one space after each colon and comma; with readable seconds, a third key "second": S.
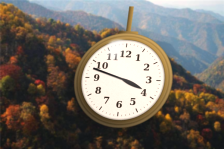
{"hour": 3, "minute": 48}
